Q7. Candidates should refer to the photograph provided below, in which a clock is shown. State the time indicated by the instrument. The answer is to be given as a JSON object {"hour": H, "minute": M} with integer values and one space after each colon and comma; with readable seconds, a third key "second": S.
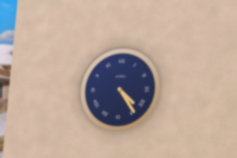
{"hour": 4, "minute": 24}
